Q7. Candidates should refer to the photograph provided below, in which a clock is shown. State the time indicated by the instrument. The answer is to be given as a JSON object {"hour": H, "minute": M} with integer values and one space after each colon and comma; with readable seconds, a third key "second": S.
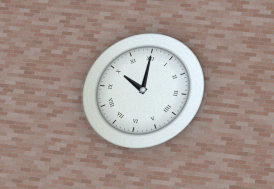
{"hour": 10, "minute": 0}
